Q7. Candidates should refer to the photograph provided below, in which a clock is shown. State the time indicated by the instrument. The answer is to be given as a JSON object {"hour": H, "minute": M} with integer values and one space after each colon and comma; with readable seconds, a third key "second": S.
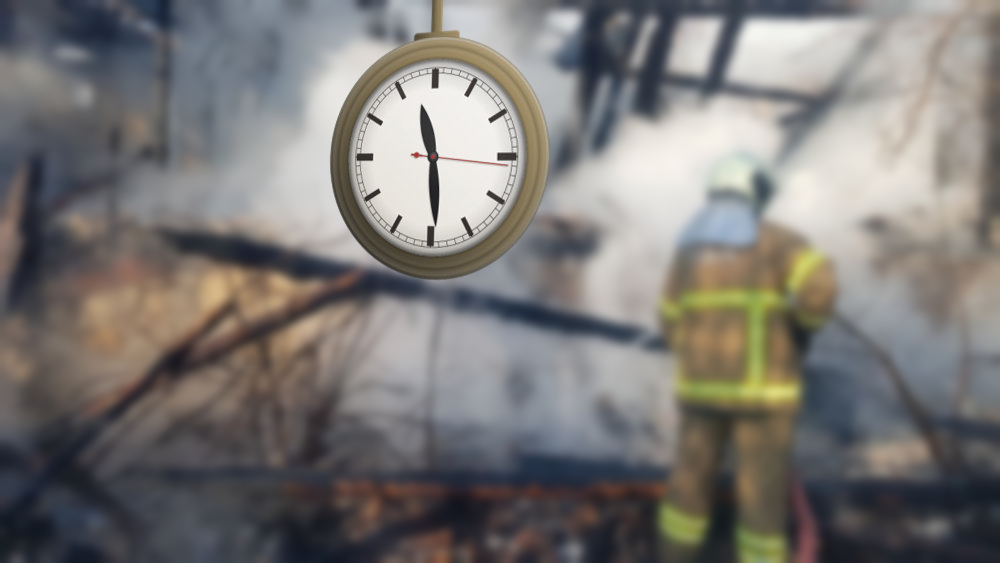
{"hour": 11, "minute": 29, "second": 16}
